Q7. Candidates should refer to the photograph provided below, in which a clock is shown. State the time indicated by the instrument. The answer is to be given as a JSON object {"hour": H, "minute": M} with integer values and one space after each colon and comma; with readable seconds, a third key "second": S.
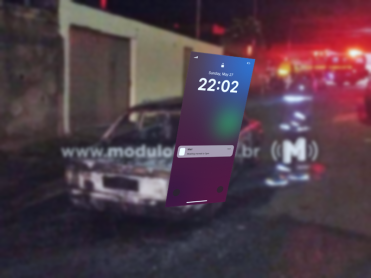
{"hour": 22, "minute": 2}
